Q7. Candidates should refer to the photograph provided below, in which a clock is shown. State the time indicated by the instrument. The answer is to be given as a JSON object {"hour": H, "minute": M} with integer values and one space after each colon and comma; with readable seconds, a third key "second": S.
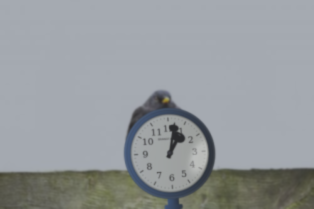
{"hour": 1, "minute": 2}
